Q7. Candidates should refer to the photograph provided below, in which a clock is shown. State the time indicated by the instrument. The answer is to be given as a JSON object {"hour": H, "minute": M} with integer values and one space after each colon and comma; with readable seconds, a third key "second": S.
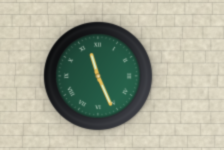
{"hour": 11, "minute": 26}
